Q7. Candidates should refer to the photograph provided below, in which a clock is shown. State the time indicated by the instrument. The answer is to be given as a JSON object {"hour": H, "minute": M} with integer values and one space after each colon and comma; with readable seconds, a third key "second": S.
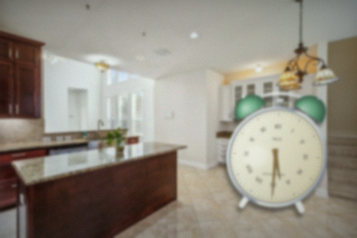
{"hour": 5, "minute": 30}
